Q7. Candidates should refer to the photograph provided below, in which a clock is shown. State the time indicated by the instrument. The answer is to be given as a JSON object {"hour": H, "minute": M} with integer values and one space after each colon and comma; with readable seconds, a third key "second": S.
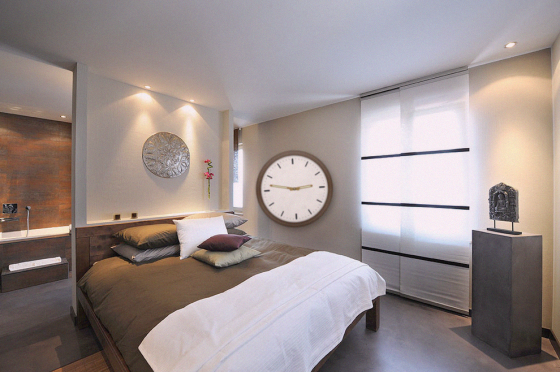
{"hour": 2, "minute": 47}
